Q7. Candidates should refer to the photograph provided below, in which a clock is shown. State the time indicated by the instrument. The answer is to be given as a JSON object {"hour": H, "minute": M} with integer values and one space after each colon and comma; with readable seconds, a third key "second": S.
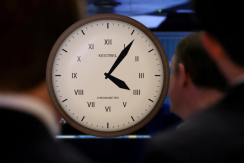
{"hour": 4, "minute": 6}
